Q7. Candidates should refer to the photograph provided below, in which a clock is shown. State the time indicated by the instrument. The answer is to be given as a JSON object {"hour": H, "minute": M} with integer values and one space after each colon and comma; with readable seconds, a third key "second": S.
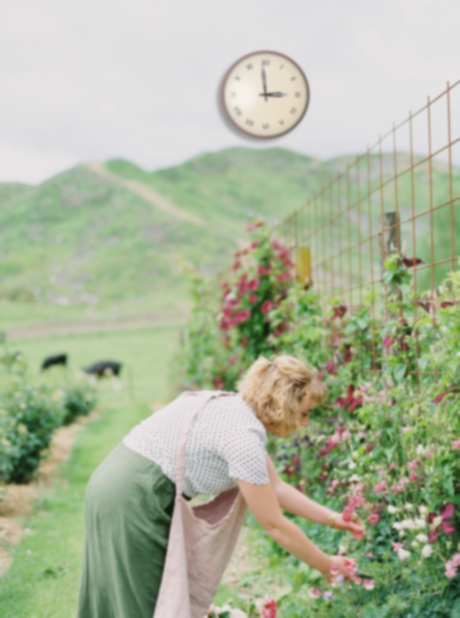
{"hour": 2, "minute": 59}
